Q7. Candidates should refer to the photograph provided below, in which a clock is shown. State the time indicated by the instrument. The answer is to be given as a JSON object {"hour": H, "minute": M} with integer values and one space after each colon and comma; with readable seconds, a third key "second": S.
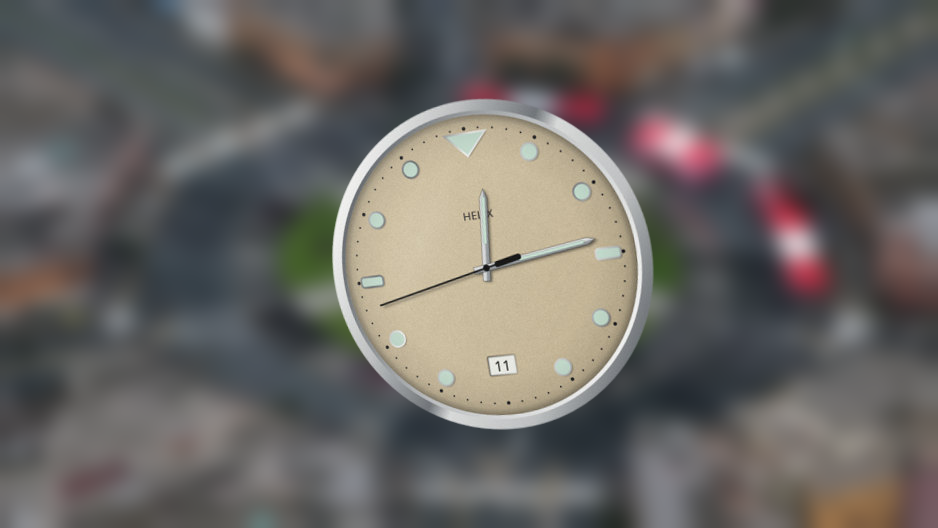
{"hour": 12, "minute": 13, "second": 43}
